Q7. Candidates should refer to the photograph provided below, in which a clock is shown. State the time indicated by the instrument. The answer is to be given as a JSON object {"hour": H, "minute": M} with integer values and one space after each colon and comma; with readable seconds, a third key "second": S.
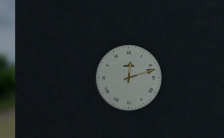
{"hour": 12, "minute": 12}
